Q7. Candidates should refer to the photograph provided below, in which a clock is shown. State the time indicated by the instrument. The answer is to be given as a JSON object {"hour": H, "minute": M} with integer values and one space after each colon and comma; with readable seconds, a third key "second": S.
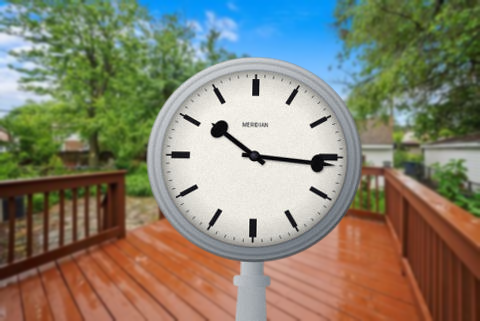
{"hour": 10, "minute": 16}
